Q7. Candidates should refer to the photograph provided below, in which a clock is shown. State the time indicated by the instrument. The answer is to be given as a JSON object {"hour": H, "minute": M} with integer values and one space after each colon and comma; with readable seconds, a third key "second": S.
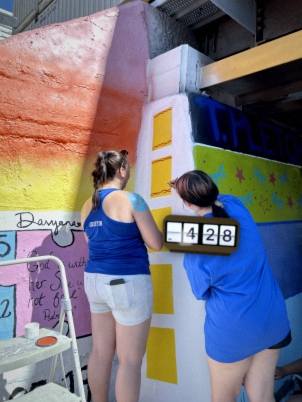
{"hour": 4, "minute": 28}
